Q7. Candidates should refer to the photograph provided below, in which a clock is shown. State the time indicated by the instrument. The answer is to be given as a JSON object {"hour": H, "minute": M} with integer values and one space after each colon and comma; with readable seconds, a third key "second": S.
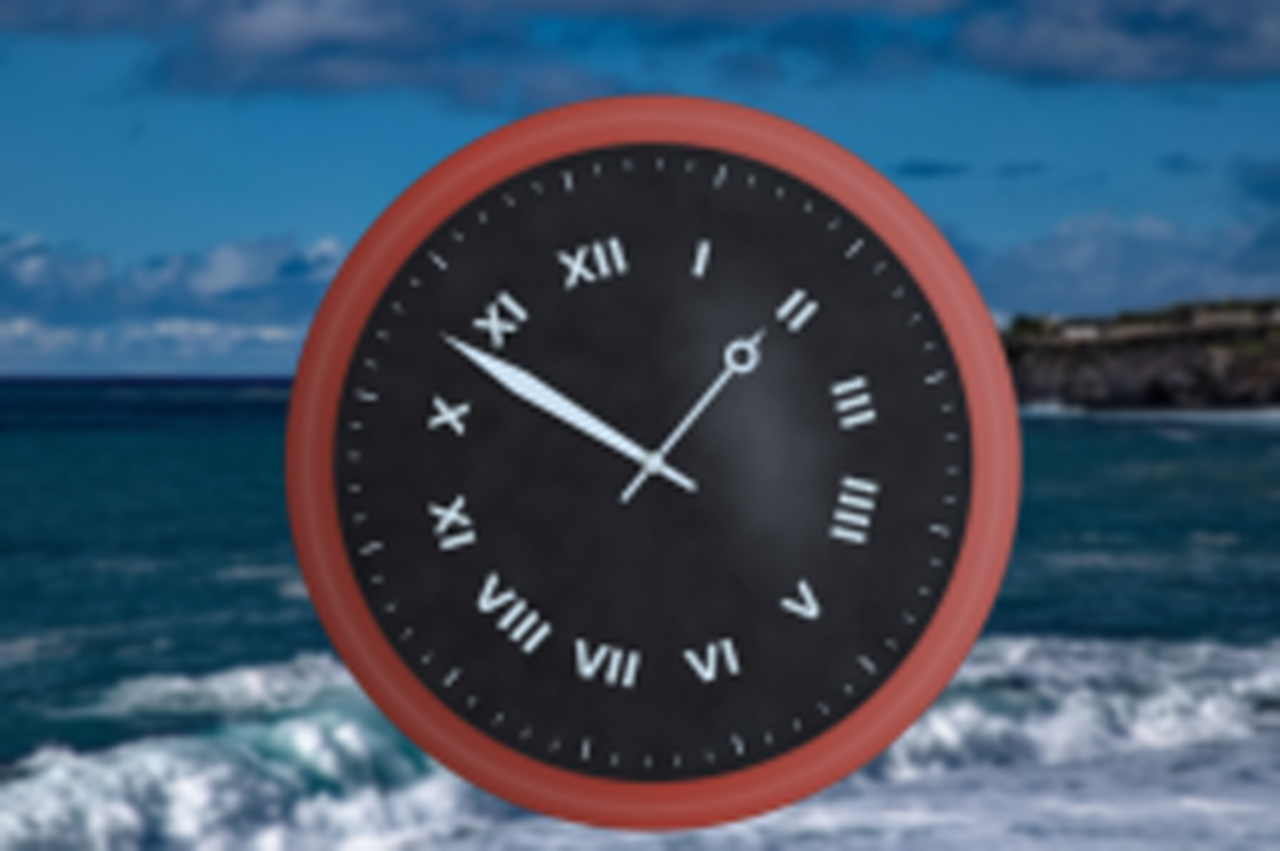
{"hour": 1, "minute": 53}
